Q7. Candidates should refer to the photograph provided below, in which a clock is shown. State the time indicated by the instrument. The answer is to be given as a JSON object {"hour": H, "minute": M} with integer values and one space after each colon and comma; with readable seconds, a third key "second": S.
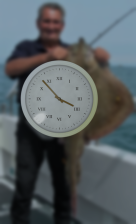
{"hour": 3, "minute": 53}
